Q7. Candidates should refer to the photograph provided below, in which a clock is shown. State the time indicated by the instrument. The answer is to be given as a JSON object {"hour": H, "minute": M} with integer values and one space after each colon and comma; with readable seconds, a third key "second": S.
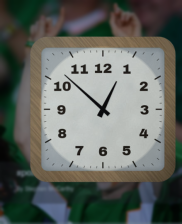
{"hour": 12, "minute": 52}
